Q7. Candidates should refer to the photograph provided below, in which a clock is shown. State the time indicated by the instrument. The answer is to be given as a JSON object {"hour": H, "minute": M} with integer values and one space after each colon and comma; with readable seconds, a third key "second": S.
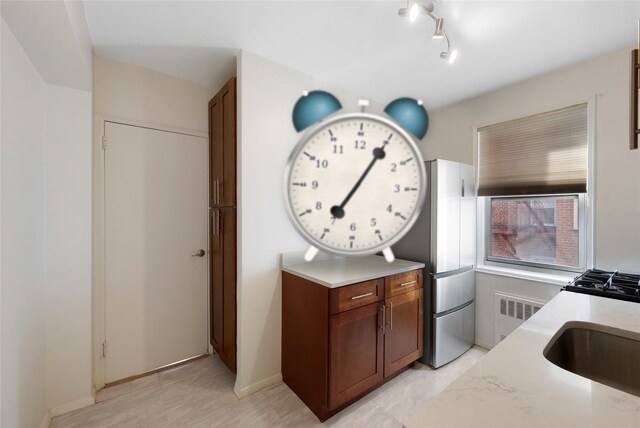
{"hour": 7, "minute": 5}
